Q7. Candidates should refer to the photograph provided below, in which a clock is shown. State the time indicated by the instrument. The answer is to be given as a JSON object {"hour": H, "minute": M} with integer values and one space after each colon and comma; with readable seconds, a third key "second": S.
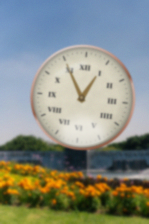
{"hour": 12, "minute": 55}
